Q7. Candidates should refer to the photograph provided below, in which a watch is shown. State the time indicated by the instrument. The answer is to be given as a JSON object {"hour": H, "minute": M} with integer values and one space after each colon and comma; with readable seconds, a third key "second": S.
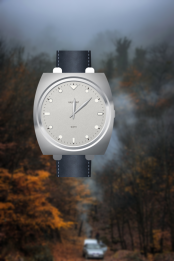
{"hour": 12, "minute": 8}
